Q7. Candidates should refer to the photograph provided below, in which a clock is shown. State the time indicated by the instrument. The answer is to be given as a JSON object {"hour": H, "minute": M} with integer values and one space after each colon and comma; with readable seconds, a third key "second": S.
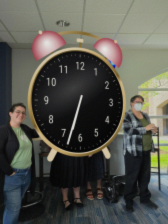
{"hour": 6, "minute": 33}
